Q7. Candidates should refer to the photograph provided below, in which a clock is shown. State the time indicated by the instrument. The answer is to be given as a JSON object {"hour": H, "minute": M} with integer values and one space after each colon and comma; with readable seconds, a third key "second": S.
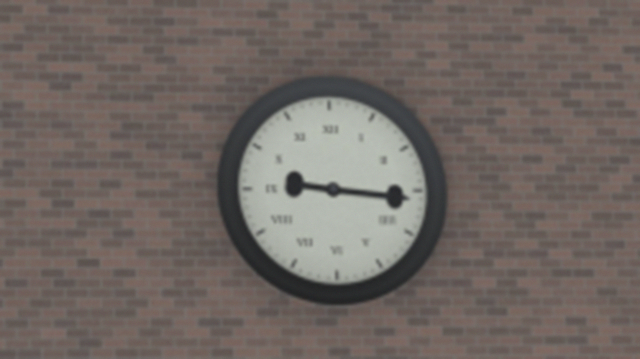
{"hour": 9, "minute": 16}
